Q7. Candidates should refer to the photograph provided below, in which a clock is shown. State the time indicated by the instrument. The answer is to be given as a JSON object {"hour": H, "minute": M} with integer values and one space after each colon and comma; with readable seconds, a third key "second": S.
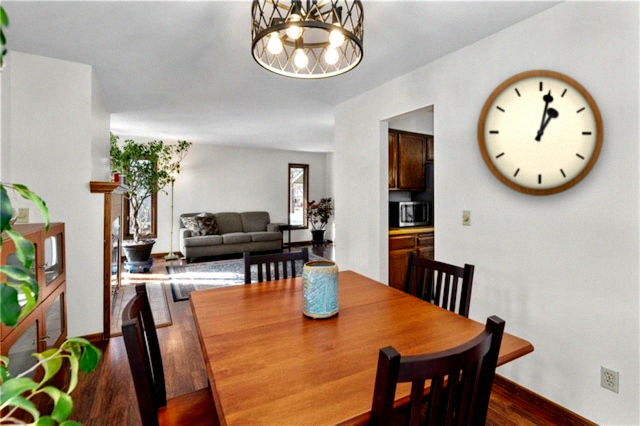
{"hour": 1, "minute": 2}
